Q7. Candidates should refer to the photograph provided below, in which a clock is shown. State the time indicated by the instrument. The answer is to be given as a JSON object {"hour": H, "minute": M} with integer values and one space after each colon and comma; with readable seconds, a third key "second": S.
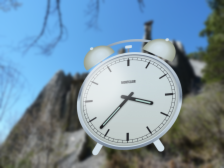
{"hour": 3, "minute": 37}
